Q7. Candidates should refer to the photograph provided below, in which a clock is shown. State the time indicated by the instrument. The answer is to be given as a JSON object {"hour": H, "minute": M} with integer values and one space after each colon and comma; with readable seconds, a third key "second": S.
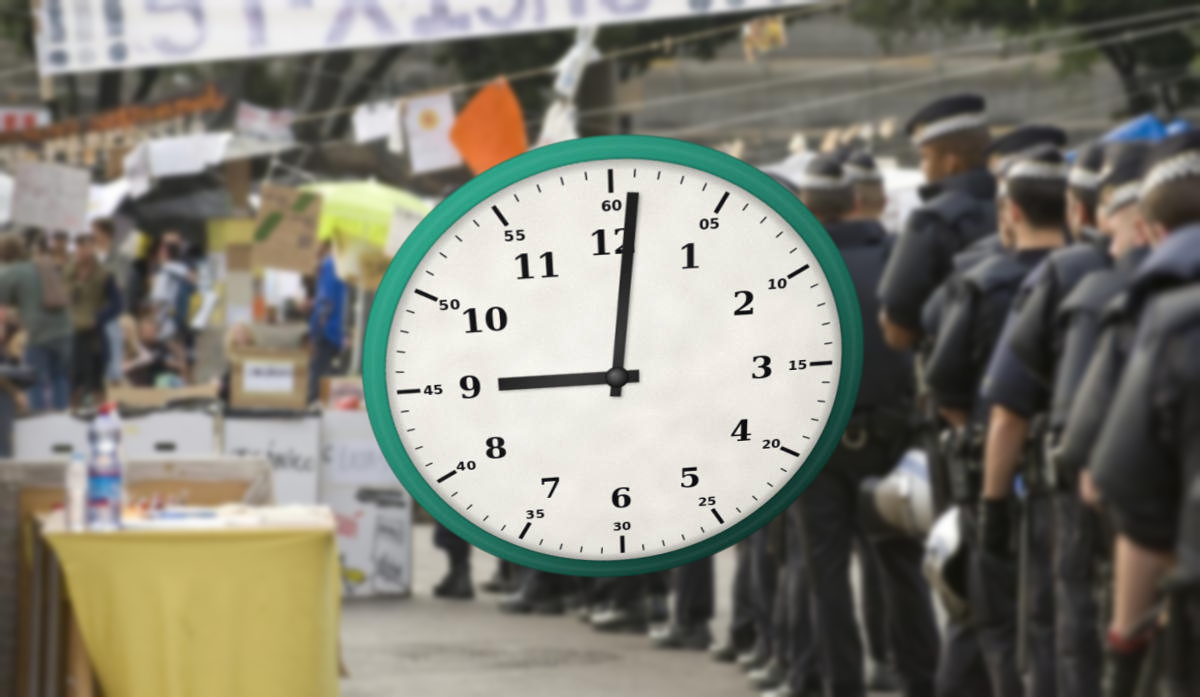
{"hour": 9, "minute": 1}
